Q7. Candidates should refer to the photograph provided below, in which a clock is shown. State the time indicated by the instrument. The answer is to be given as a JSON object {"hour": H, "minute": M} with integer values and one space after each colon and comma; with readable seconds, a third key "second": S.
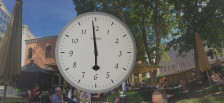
{"hour": 5, "minute": 59}
